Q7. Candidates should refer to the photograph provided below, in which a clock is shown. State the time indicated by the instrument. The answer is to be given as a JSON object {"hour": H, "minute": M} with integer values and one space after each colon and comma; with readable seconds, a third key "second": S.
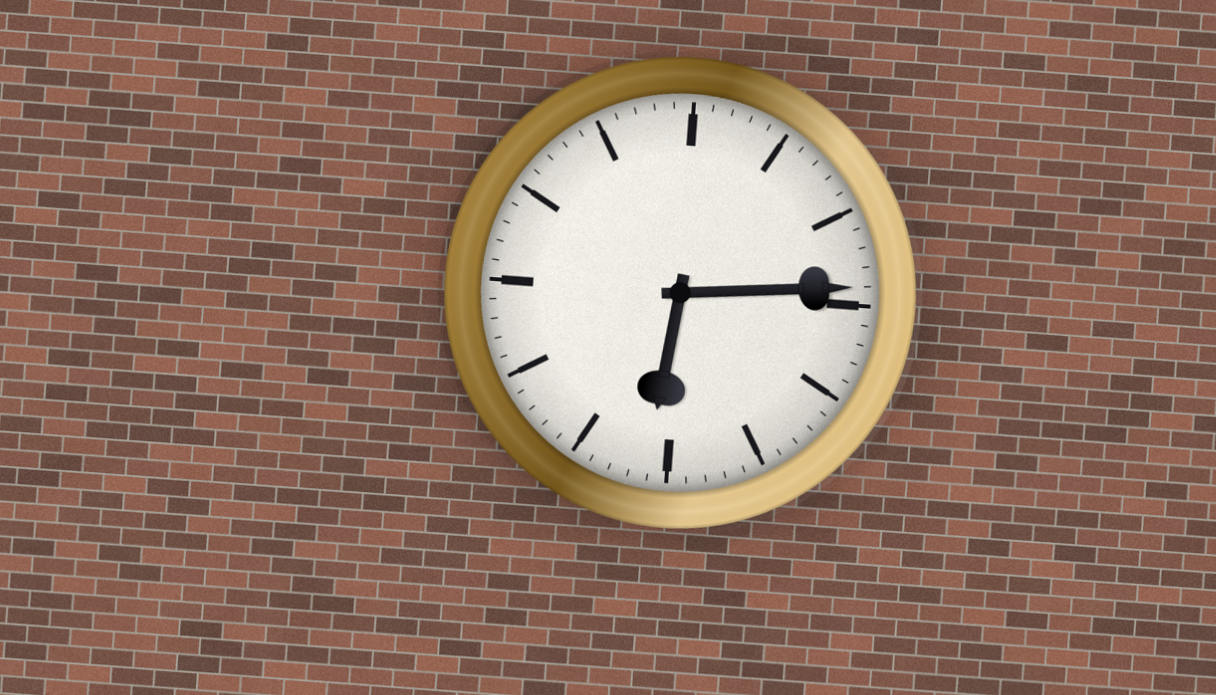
{"hour": 6, "minute": 14}
